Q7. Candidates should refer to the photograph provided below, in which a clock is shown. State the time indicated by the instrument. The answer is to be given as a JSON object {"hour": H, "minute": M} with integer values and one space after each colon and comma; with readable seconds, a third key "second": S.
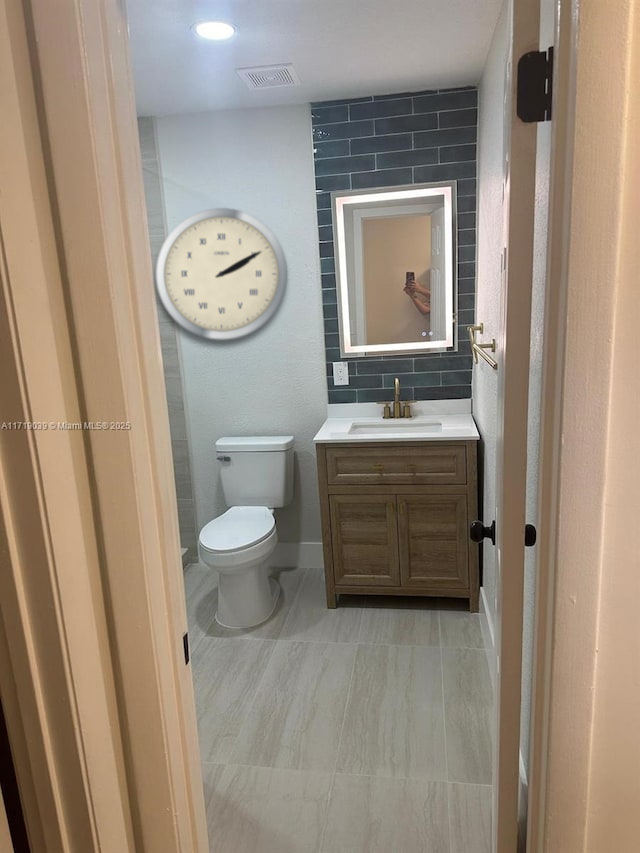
{"hour": 2, "minute": 10}
